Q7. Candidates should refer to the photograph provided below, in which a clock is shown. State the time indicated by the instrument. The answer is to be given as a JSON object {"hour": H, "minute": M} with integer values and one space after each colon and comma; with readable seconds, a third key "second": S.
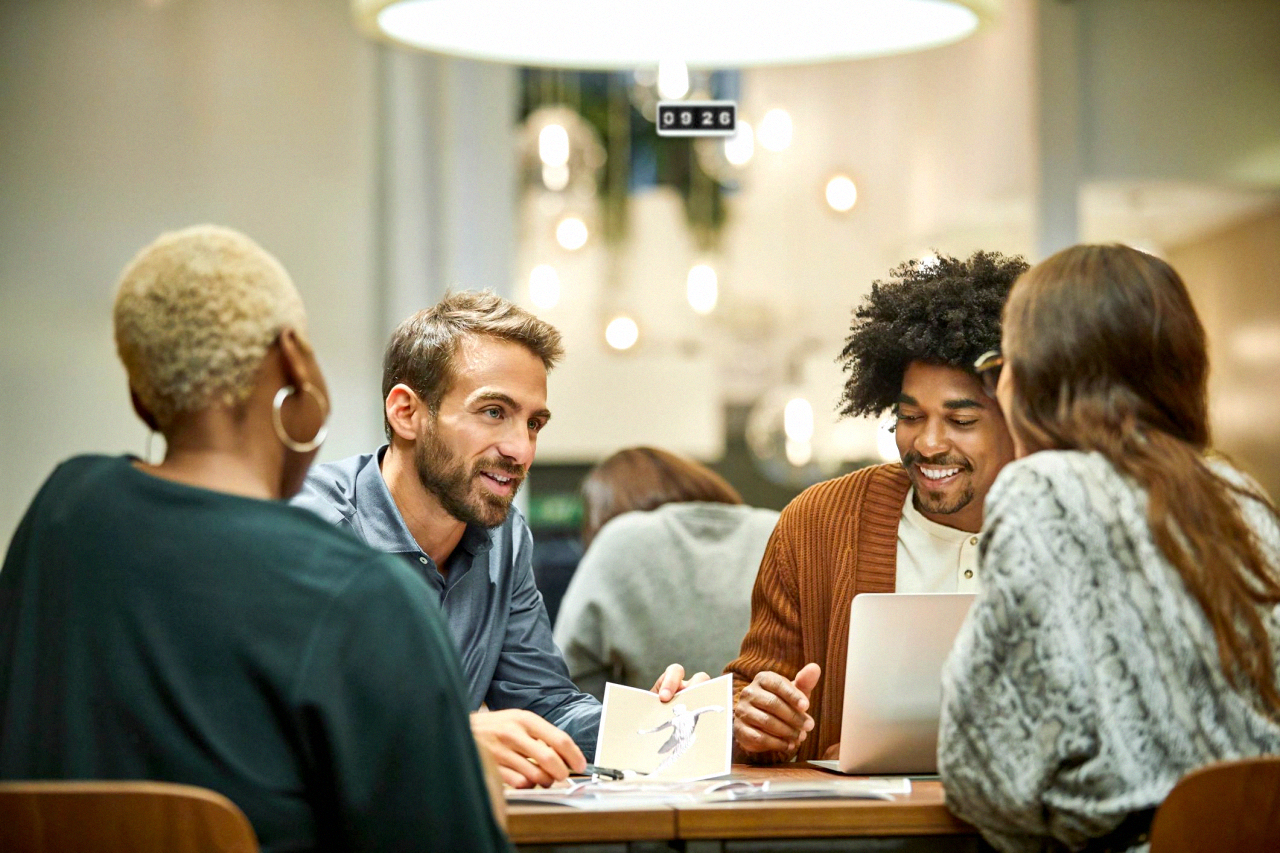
{"hour": 9, "minute": 26}
